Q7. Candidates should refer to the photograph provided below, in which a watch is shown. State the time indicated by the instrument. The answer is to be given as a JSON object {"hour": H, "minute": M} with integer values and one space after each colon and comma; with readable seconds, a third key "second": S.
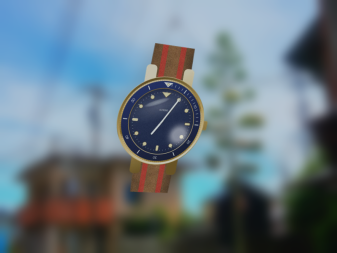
{"hour": 7, "minute": 5}
